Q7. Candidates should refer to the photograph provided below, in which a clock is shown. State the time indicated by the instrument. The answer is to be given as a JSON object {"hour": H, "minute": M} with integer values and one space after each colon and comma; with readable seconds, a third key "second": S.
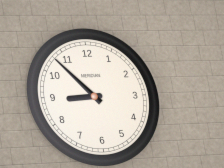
{"hour": 8, "minute": 53}
